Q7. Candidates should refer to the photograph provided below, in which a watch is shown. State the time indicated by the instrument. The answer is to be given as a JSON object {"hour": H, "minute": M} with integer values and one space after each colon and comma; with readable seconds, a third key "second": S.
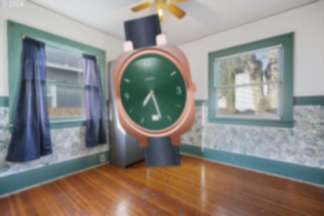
{"hour": 7, "minute": 28}
